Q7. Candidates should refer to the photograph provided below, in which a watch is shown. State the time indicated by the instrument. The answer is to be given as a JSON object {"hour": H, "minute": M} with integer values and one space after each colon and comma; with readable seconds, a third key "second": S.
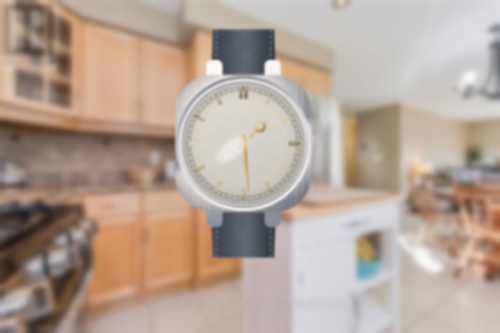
{"hour": 1, "minute": 29}
